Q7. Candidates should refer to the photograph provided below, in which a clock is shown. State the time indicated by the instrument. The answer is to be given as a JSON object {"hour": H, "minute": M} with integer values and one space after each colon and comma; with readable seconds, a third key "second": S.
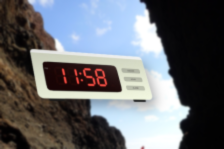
{"hour": 11, "minute": 58}
